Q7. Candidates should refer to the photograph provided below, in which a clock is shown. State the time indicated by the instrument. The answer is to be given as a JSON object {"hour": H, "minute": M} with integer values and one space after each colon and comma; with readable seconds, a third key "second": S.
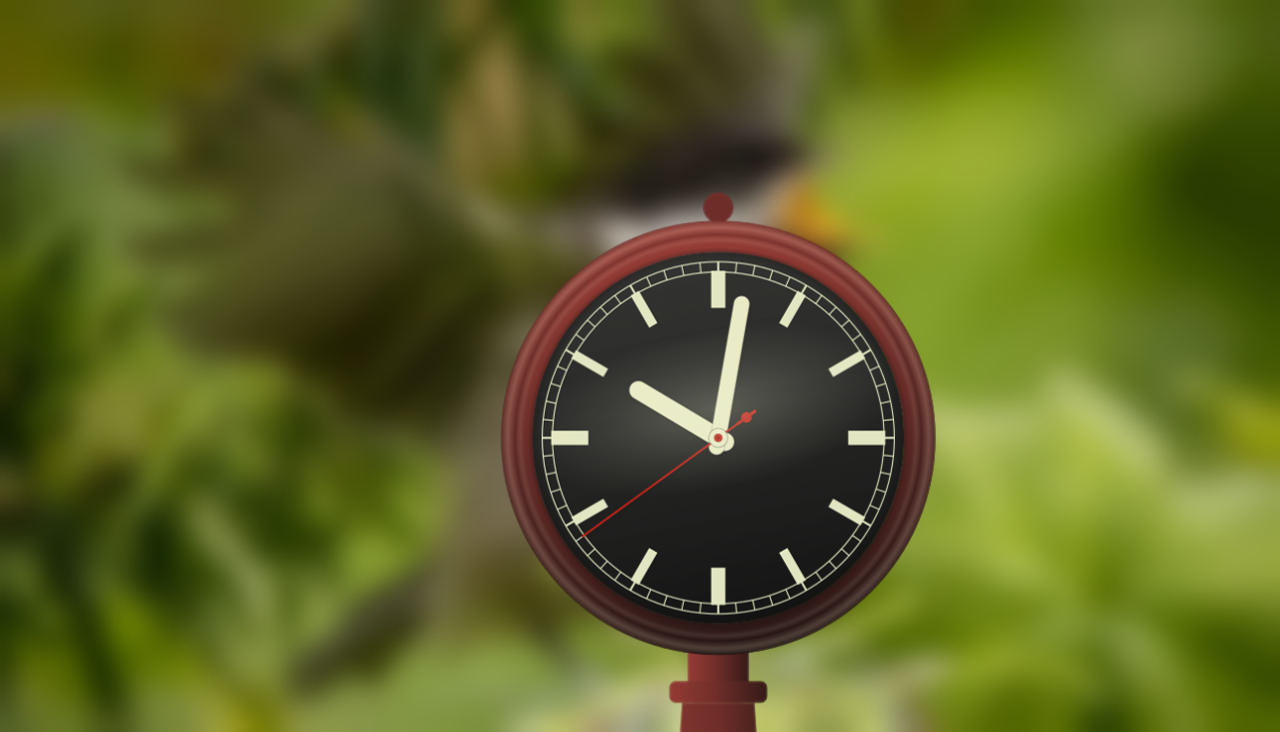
{"hour": 10, "minute": 1, "second": 39}
